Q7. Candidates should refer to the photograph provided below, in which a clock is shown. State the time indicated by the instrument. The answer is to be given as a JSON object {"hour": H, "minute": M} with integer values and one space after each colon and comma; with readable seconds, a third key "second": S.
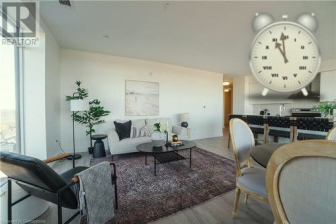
{"hour": 10, "minute": 59}
